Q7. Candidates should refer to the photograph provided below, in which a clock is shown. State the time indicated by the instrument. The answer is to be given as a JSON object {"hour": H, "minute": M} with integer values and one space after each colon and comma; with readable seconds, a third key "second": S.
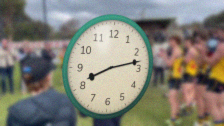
{"hour": 8, "minute": 13}
